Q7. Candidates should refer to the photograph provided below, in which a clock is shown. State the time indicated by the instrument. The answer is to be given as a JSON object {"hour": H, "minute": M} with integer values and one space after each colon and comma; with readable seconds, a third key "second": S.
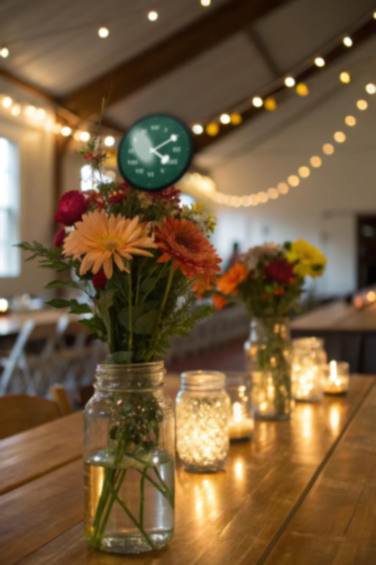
{"hour": 4, "minute": 10}
